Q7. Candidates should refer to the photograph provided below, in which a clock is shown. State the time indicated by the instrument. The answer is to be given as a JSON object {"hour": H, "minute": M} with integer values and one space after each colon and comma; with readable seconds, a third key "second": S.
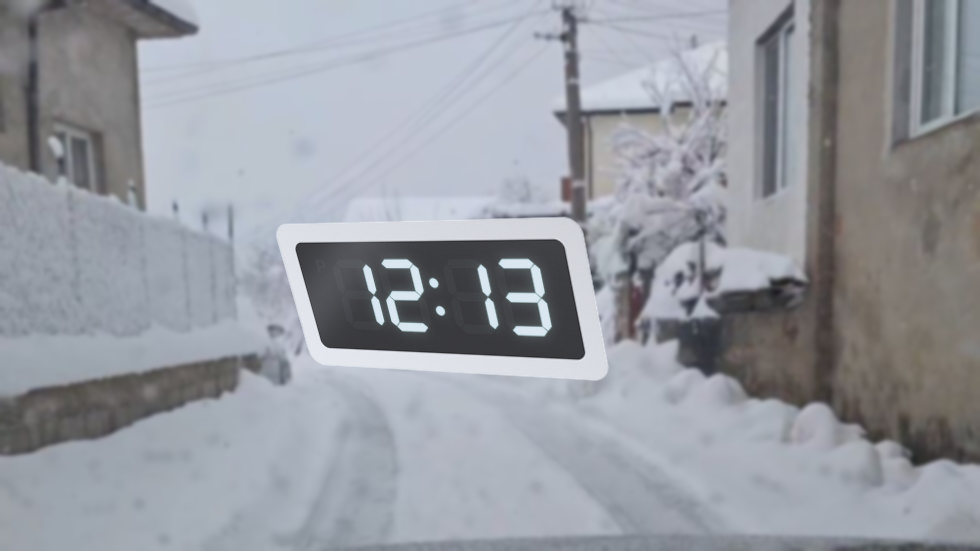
{"hour": 12, "minute": 13}
